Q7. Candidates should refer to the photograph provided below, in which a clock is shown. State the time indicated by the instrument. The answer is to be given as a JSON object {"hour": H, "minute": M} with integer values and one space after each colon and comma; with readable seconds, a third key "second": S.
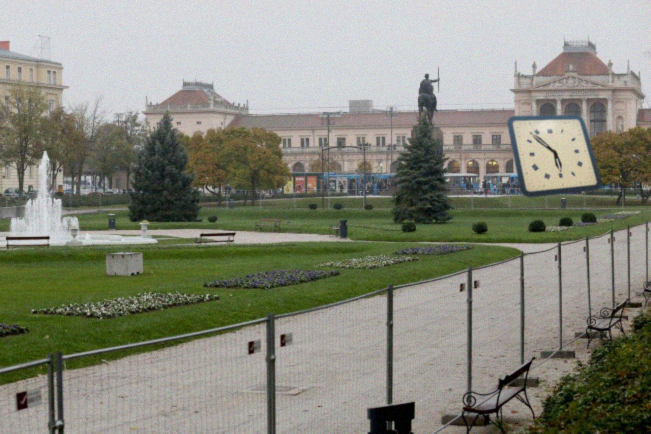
{"hour": 5, "minute": 53}
